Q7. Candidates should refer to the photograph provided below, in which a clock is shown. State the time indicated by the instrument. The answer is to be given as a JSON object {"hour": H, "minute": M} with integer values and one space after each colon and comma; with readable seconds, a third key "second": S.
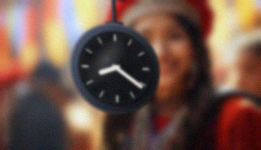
{"hour": 8, "minute": 21}
